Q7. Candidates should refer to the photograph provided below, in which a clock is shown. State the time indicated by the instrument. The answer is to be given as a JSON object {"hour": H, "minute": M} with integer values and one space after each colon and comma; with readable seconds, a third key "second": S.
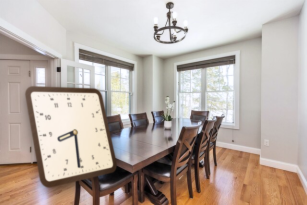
{"hour": 8, "minute": 31}
